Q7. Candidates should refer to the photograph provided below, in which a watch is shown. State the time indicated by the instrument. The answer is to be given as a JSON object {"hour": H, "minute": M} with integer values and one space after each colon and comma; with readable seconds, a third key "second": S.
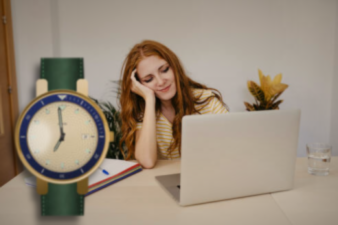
{"hour": 6, "minute": 59}
